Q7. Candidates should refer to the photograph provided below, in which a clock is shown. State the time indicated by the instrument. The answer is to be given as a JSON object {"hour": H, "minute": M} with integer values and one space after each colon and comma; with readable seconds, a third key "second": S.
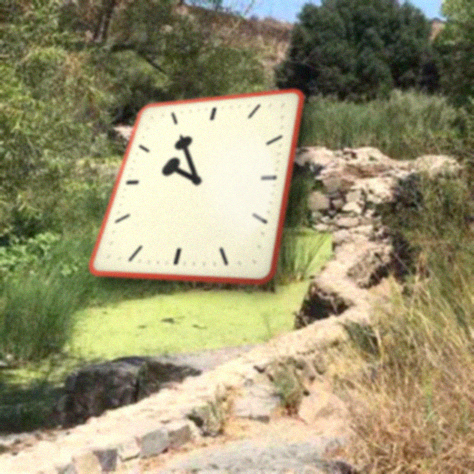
{"hour": 9, "minute": 55}
